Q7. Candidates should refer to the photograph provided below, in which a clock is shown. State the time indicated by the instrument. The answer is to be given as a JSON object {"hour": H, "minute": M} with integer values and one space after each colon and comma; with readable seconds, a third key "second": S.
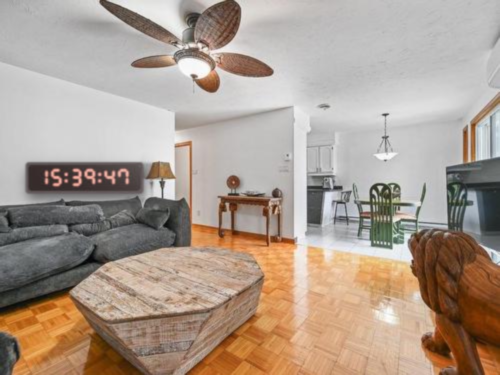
{"hour": 15, "minute": 39, "second": 47}
